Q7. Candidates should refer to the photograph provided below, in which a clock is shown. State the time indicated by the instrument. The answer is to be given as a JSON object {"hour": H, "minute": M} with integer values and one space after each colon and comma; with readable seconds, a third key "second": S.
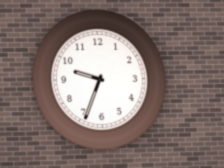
{"hour": 9, "minute": 34}
